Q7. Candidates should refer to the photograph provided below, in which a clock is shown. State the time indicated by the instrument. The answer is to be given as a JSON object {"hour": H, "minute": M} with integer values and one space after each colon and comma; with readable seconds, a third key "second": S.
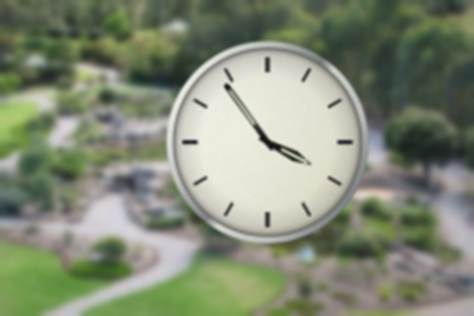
{"hour": 3, "minute": 54}
